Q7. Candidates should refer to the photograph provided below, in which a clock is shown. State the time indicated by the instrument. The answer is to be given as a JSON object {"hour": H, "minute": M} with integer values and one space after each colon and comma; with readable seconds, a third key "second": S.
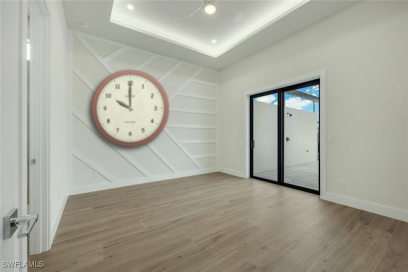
{"hour": 10, "minute": 0}
